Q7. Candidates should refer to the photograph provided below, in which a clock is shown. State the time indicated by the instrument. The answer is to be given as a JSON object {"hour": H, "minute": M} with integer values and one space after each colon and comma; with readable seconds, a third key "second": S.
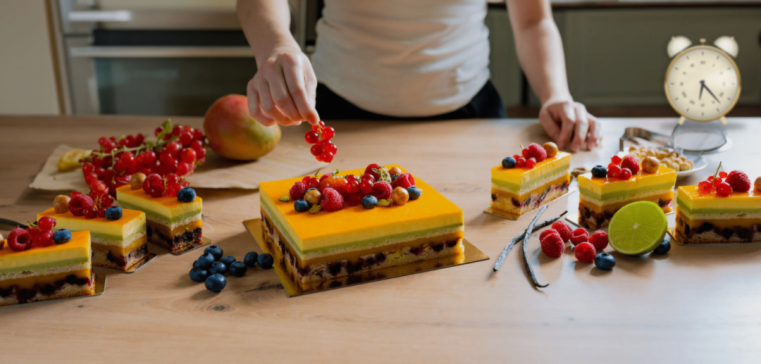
{"hour": 6, "minute": 23}
